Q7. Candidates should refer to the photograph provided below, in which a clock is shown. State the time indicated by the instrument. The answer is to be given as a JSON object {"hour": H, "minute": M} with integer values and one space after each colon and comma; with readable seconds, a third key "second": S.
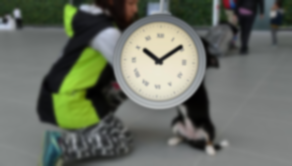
{"hour": 10, "minute": 9}
